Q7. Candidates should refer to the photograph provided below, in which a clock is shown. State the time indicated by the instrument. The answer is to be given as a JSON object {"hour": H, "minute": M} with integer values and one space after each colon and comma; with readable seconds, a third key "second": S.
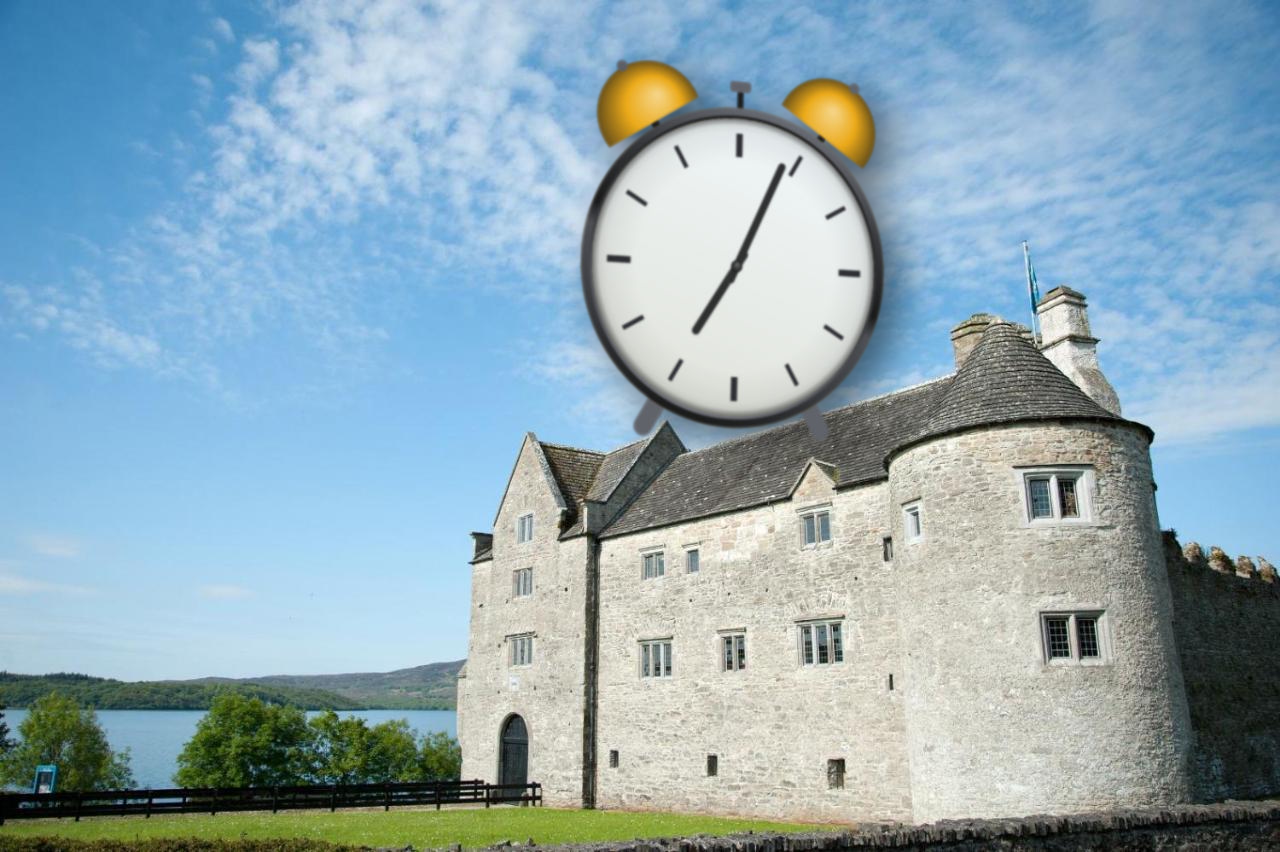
{"hour": 7, "minute": 4}
